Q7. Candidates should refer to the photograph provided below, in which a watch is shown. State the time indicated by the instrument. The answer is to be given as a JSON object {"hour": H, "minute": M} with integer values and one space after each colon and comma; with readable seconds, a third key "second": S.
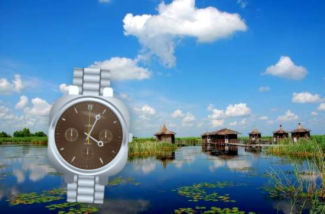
{"hour": 4, "minute": 4}
